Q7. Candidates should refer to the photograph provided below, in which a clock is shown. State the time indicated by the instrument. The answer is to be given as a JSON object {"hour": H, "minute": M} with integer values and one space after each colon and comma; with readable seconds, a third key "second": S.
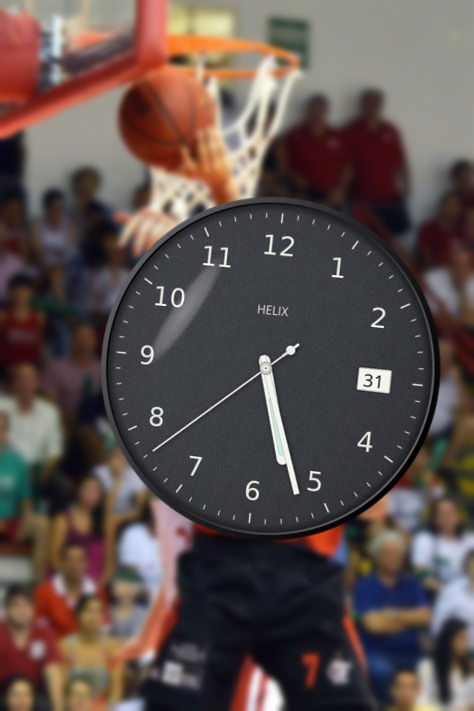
{"hour": 5, "minute": 26, "second": 38}
